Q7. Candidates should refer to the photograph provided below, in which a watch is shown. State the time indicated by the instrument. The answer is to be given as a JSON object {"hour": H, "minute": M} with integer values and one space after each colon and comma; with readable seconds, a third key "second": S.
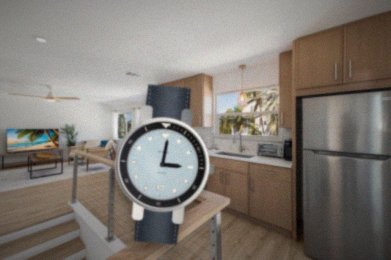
{"hour": 3, "minute": 1}
